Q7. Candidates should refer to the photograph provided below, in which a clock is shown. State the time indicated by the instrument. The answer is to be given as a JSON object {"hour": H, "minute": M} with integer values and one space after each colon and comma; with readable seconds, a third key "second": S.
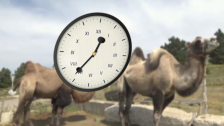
{"hour": 12, "minute": 36}
